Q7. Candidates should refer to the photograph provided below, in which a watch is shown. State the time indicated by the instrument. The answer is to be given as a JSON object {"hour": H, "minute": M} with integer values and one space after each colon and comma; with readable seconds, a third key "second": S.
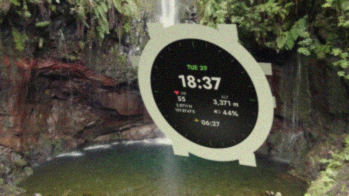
{"hour": 18, "minute": 37}
